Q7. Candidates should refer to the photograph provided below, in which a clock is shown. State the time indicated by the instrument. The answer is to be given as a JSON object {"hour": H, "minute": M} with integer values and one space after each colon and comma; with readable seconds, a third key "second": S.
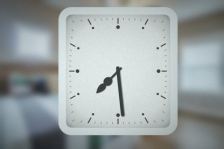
{"hour": 7, "minute": 29}
